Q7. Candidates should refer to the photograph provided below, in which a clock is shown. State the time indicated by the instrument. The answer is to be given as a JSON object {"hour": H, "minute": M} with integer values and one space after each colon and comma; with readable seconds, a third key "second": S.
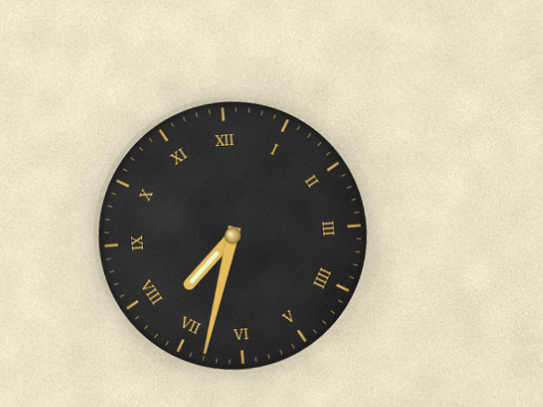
{"hour": 7, "minute": 33}
